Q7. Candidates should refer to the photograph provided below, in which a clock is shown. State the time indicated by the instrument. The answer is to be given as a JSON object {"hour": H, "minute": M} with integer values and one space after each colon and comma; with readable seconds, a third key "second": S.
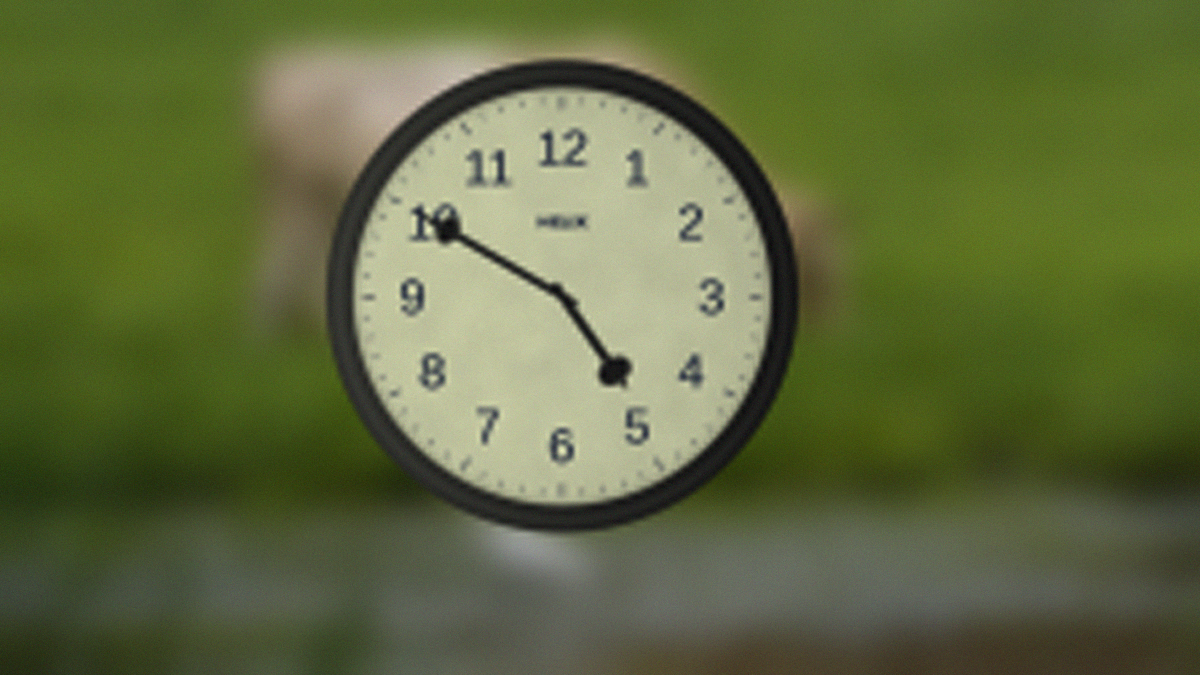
{"hour": 4, "minute": 50}
